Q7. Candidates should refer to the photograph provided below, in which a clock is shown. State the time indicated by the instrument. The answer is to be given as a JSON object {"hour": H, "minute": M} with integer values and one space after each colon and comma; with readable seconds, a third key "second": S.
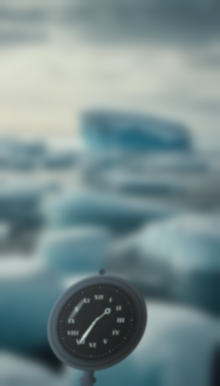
{"hour": 1, "minute": 35}
